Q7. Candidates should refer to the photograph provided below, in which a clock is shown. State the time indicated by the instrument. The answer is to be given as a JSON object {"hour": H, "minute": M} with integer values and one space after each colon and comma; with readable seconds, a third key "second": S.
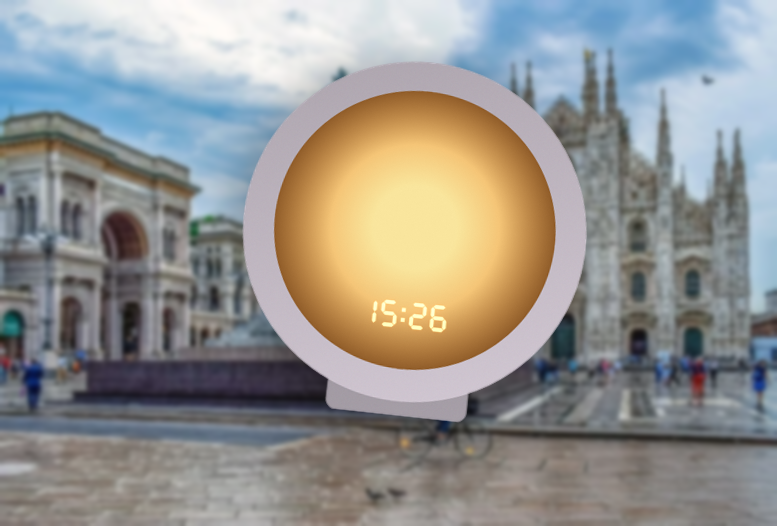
{"hour": 15, "minute": 26}
